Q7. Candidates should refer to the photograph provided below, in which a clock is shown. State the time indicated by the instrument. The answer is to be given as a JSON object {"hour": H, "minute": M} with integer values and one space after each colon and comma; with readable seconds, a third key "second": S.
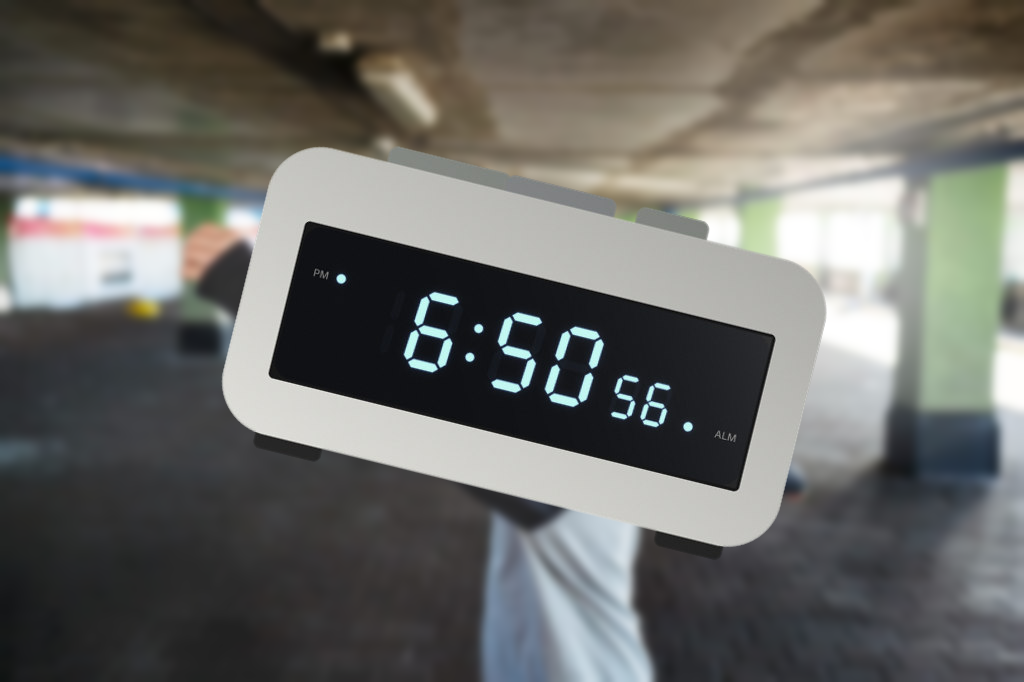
{"hour": 6, "minute": 50, "second": 56}
